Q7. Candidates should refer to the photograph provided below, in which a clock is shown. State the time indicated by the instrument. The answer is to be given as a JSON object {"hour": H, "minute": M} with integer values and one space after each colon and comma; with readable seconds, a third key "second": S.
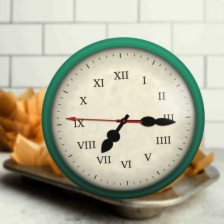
{"hour": 7, "minute": 15, "second": 46}
